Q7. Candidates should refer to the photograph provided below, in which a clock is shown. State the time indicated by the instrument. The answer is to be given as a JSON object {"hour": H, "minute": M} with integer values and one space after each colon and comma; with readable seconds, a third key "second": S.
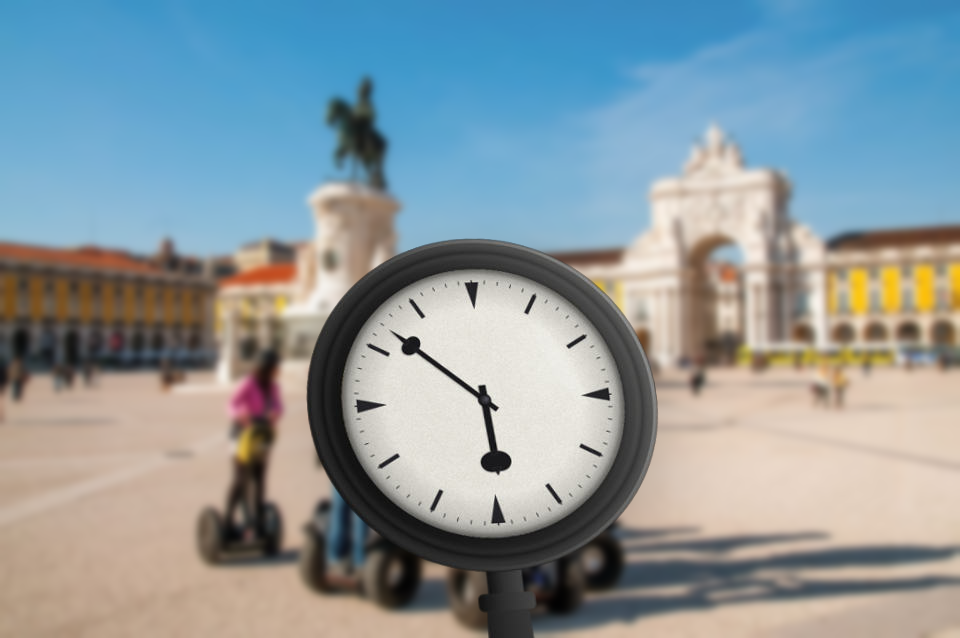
{"hour": 5, "minute": 52}
